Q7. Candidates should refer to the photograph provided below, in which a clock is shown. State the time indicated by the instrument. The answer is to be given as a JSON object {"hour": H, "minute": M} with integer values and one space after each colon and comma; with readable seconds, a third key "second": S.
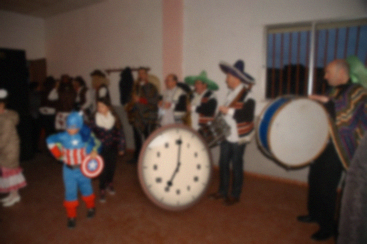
{"hour": 7, "minute": 1}
